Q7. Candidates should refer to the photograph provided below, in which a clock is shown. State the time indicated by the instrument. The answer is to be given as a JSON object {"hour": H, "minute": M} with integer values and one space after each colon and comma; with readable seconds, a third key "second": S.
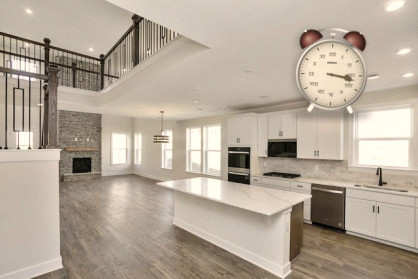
{"hour": 3, "minute": 17}
